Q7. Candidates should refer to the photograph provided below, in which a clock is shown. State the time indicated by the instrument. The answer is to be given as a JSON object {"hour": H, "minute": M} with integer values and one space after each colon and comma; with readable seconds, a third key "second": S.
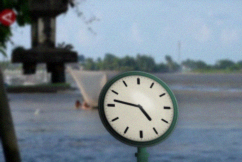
{"hour": 4, "minute": 47}
